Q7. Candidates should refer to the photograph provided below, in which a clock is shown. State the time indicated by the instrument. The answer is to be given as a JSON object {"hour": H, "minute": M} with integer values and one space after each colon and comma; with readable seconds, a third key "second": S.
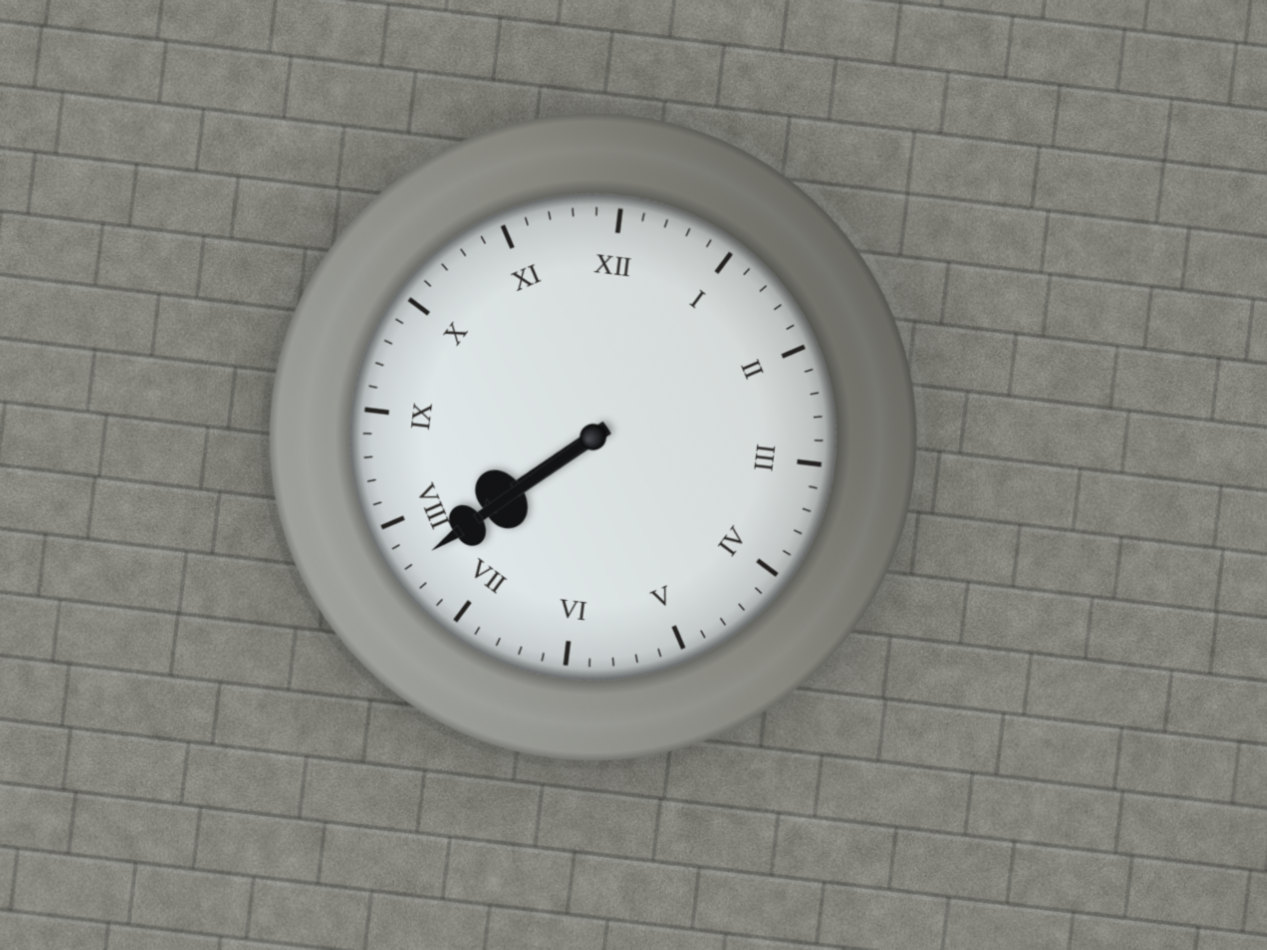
{"hour": 7, "minute": 38}
